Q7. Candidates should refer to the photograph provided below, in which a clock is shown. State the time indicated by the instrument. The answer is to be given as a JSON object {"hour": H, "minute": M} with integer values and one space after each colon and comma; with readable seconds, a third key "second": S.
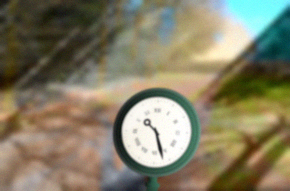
{"hour": 10, "minute": 27}
